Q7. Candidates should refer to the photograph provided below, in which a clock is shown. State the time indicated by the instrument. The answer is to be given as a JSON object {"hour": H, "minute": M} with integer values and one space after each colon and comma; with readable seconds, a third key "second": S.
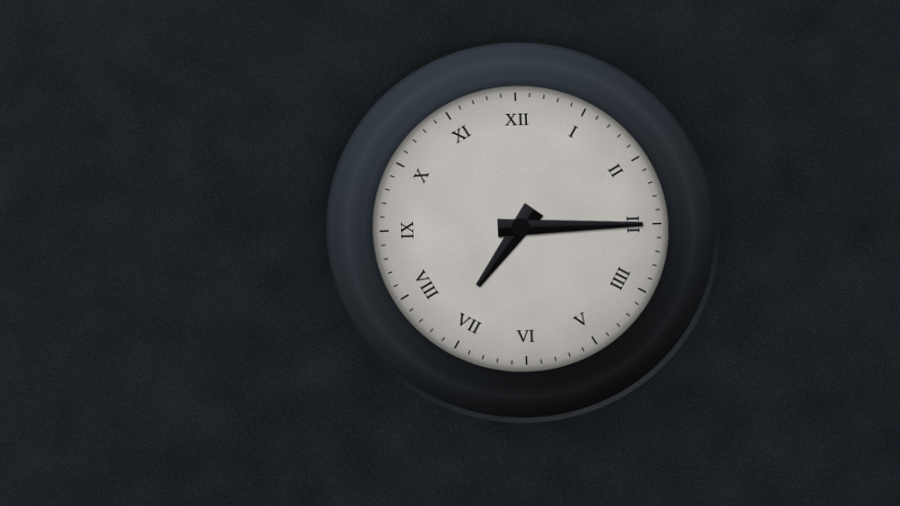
{"hour": 7, "minute": 15}
